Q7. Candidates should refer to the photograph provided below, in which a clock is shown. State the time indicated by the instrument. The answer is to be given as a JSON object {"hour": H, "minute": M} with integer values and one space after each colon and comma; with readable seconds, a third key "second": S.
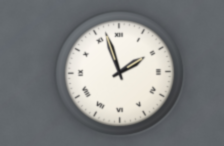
{"hour": 1, "minute": 57}
